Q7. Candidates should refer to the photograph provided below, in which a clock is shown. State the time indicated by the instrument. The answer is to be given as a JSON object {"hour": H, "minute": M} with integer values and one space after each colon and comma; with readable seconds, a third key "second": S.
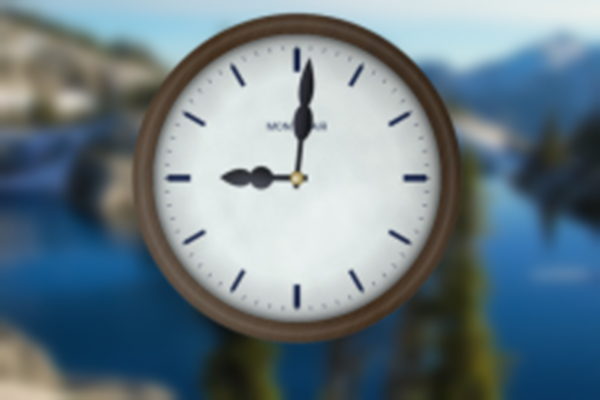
{"hour": 9, "minute": 1}
